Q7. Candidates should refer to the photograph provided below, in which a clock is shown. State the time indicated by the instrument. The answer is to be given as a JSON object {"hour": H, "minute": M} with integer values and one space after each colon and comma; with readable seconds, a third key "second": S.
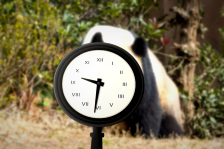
{"hour": 9, "minute": 31}
